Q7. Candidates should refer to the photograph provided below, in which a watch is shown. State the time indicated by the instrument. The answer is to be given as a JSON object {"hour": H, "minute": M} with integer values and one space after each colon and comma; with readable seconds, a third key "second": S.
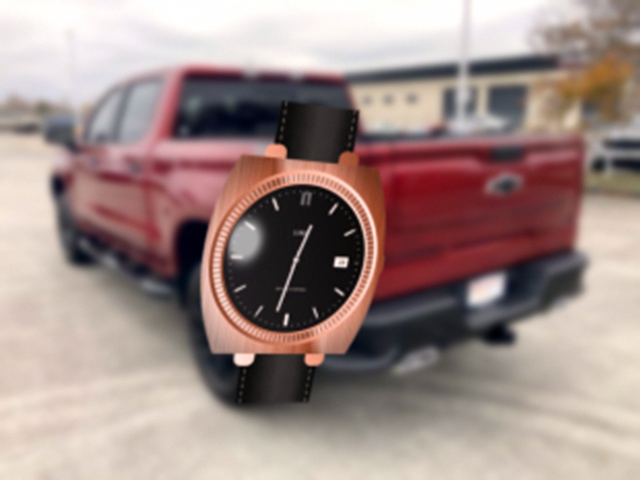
{"hour": 12, "minute": 32}
